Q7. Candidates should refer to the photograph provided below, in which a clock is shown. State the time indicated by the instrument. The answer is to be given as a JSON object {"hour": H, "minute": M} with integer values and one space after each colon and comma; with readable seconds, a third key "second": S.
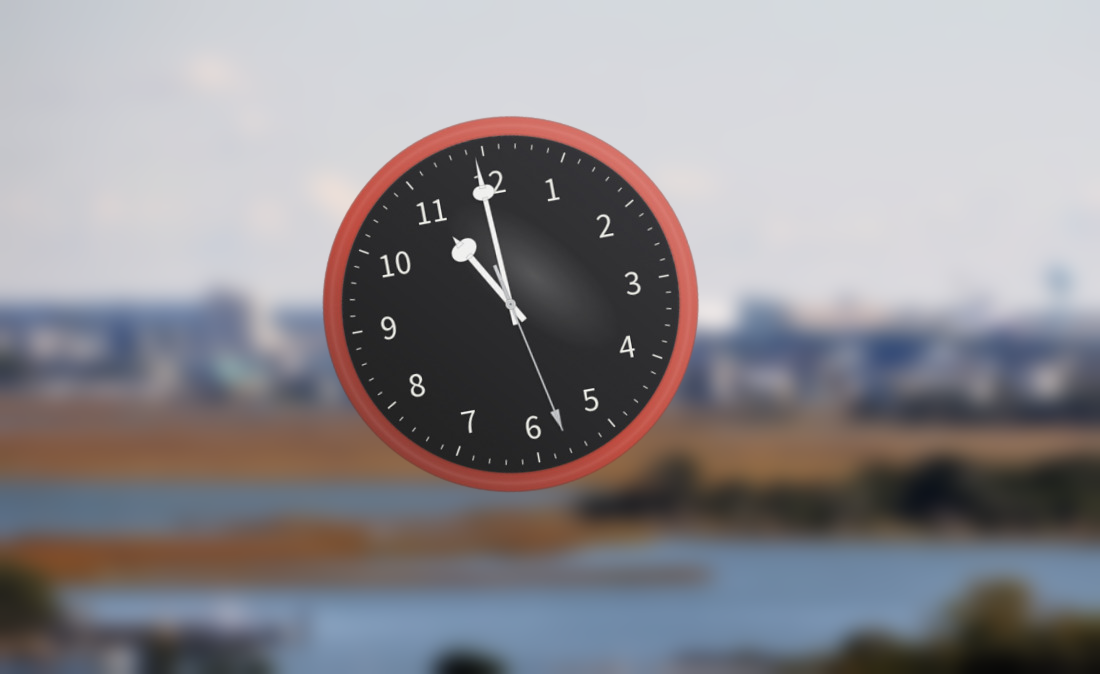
{"hour": 10, "minute": 59, "second": 28}
